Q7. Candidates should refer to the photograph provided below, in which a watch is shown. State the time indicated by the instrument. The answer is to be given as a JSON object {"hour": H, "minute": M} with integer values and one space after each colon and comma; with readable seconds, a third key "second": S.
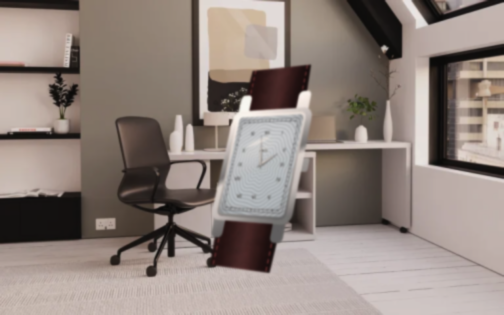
{"hour": 1, "minute": 58}
